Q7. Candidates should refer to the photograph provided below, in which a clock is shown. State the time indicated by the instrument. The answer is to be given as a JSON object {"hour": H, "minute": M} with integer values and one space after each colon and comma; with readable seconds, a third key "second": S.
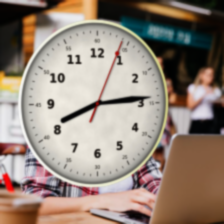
{"hour": 8, "minute": 14, "second": 4}
